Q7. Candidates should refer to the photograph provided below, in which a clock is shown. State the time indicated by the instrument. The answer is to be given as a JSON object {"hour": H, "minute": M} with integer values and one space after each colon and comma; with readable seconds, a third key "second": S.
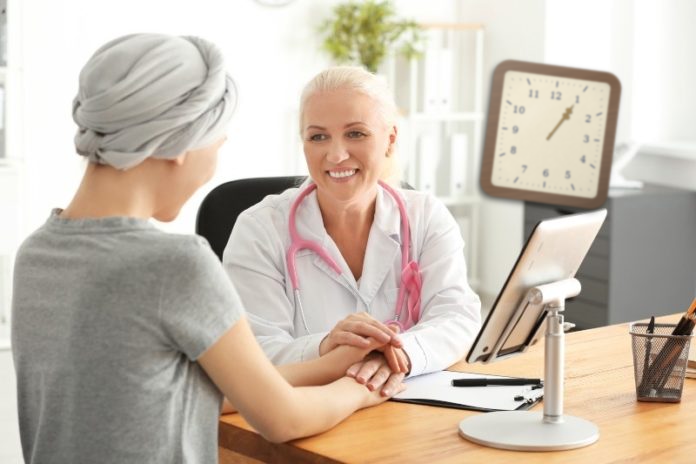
{"hour": 1, "minute": 5}
